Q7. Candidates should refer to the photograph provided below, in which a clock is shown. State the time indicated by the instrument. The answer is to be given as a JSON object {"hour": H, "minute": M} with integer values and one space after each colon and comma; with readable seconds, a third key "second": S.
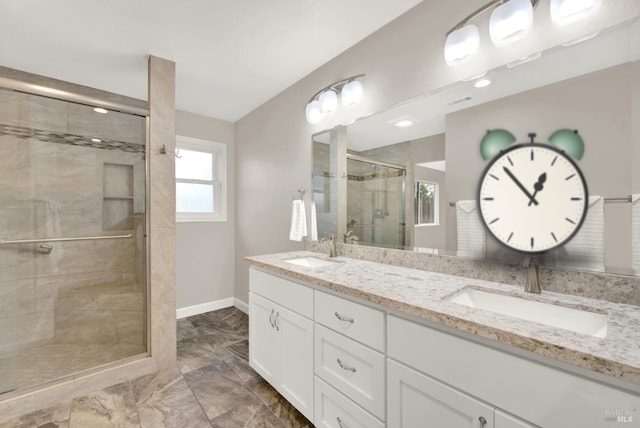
{"hour": 12, "minute": 53}
